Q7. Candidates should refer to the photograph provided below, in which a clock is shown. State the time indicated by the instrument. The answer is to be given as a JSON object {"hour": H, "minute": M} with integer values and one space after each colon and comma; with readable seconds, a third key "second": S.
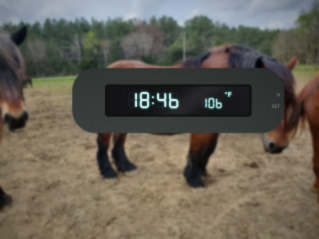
{"hour": 18, "minute": 46}
